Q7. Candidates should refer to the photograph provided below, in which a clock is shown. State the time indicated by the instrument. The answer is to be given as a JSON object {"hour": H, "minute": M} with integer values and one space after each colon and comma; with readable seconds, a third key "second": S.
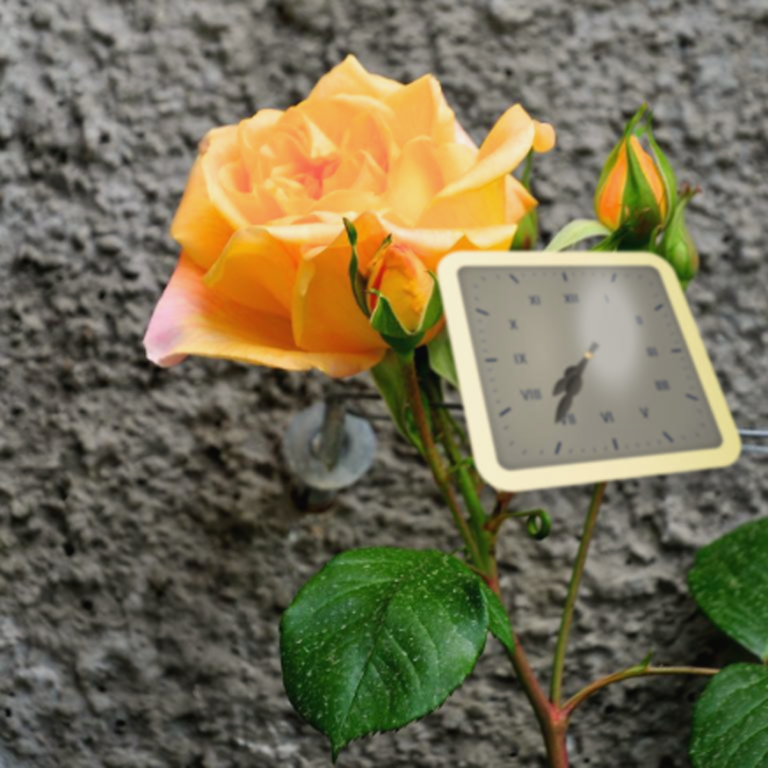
{"hour": 7, "minute": 36}
